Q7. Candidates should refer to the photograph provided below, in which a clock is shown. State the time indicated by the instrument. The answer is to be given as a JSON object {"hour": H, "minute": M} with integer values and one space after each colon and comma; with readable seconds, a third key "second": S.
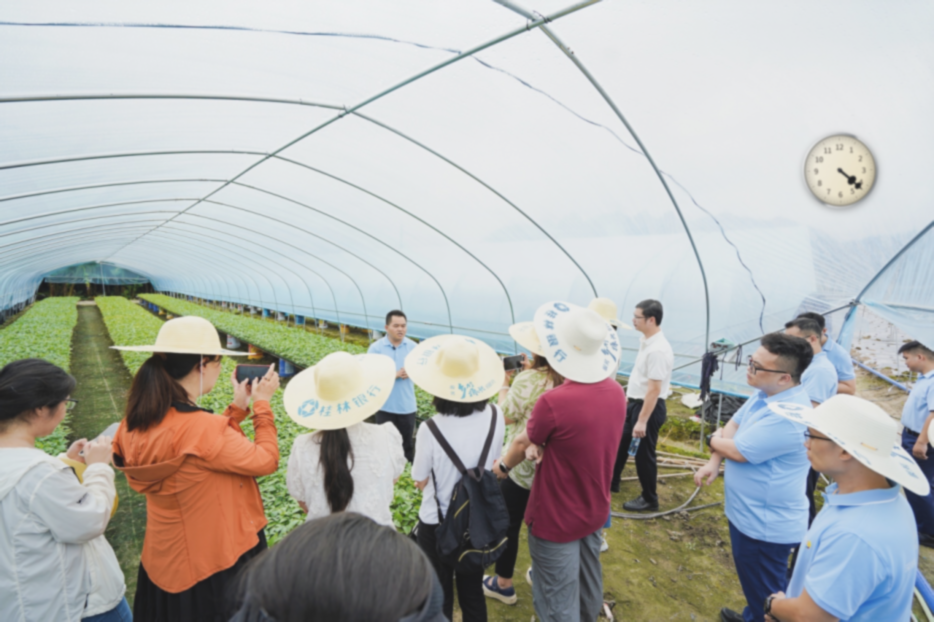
{"hour": 4, "minute": 22}
